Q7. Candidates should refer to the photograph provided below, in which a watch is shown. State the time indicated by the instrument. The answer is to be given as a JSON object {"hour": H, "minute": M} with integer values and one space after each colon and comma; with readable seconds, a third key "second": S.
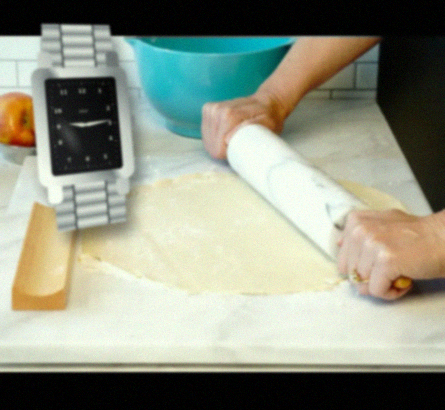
{"hour": 9, "minute": 14}
